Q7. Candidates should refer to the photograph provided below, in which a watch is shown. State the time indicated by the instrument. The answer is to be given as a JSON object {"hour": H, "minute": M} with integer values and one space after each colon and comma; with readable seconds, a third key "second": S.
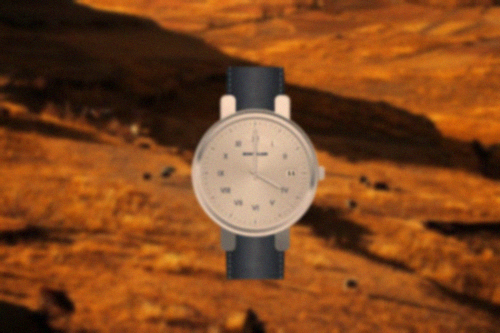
{"hour": 4, "minute": 0}
